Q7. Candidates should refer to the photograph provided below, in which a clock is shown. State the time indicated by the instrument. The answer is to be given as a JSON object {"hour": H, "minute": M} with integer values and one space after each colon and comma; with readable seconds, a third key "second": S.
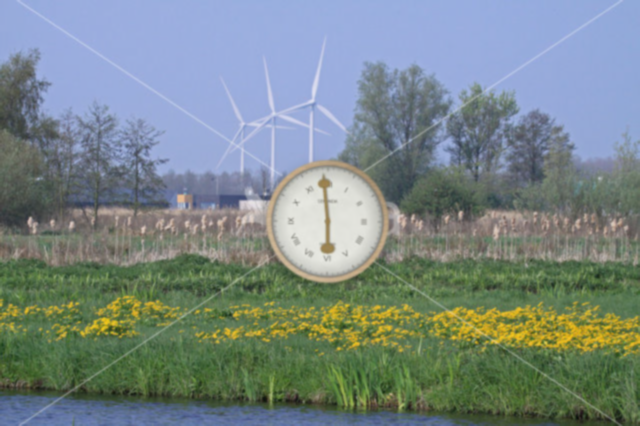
{"hour": 5, "minute": 59}
